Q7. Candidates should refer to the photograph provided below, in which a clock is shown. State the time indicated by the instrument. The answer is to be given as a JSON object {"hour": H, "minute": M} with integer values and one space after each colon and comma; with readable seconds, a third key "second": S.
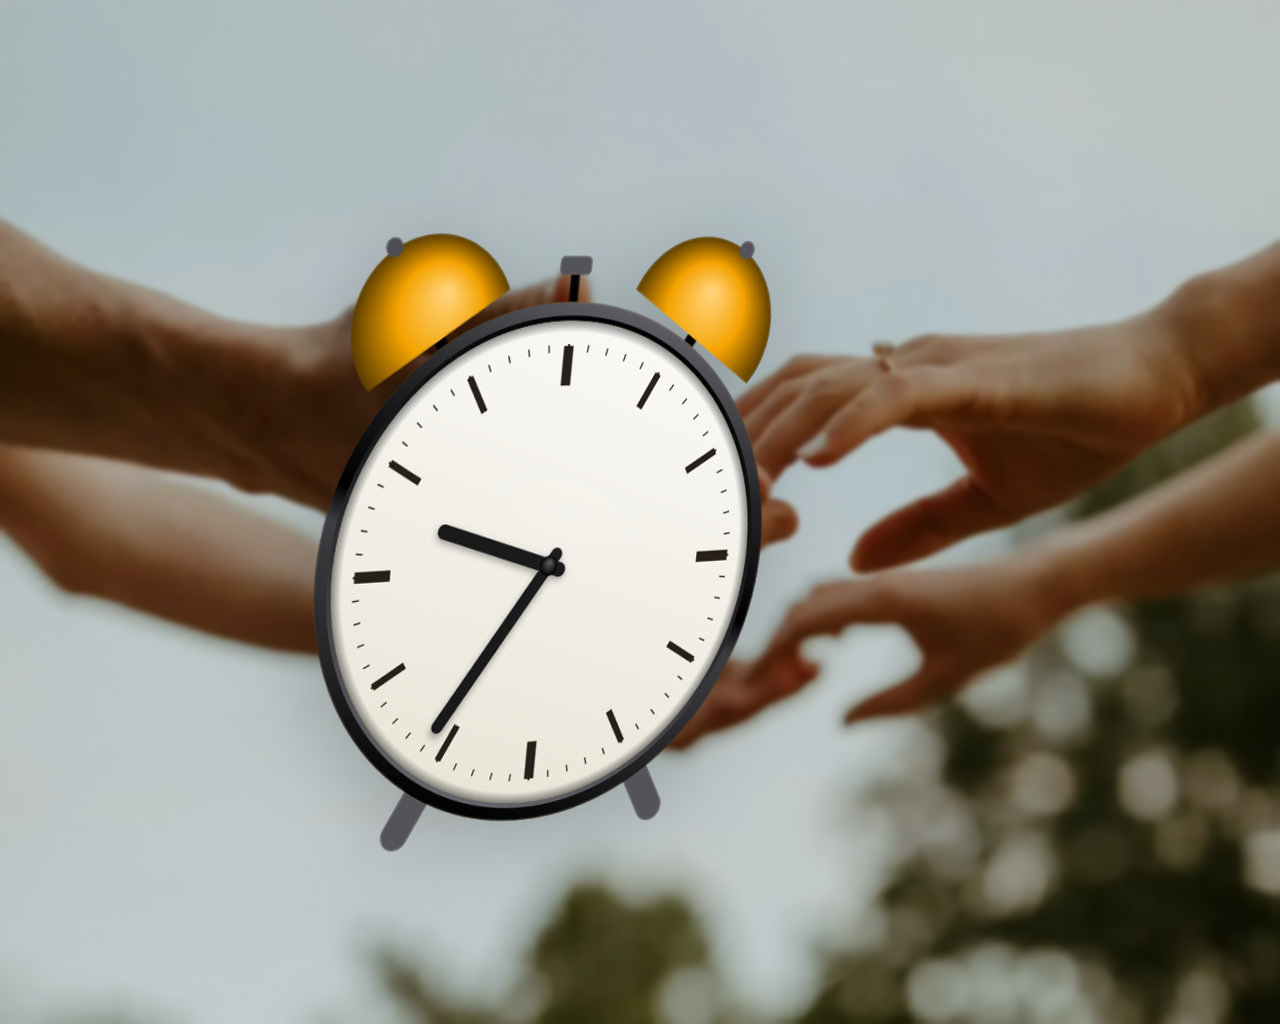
{"hour": 9, "minute": 36}
